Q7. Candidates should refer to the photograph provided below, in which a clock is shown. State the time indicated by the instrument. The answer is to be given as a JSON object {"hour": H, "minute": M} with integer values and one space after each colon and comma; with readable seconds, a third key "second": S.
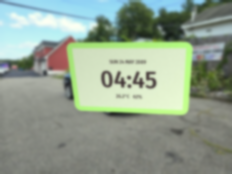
{"hour": 4, "minute": 45}
